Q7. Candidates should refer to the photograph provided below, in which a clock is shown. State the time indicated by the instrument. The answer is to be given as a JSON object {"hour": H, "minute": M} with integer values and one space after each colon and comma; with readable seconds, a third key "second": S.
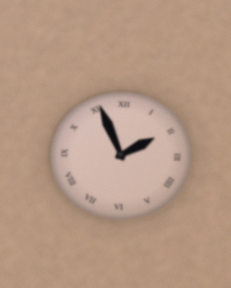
{"hour": 1, "minute": 56}
